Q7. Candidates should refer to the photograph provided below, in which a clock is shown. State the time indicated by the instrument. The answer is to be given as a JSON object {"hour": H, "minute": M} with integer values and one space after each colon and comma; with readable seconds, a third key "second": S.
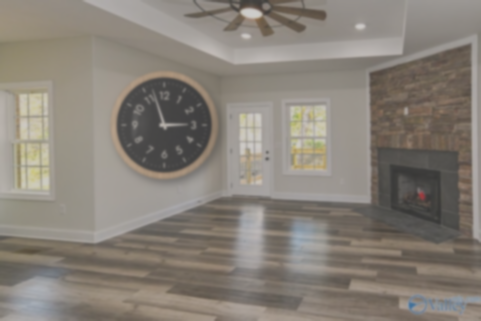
{"hour": 2, "minute": 57}
